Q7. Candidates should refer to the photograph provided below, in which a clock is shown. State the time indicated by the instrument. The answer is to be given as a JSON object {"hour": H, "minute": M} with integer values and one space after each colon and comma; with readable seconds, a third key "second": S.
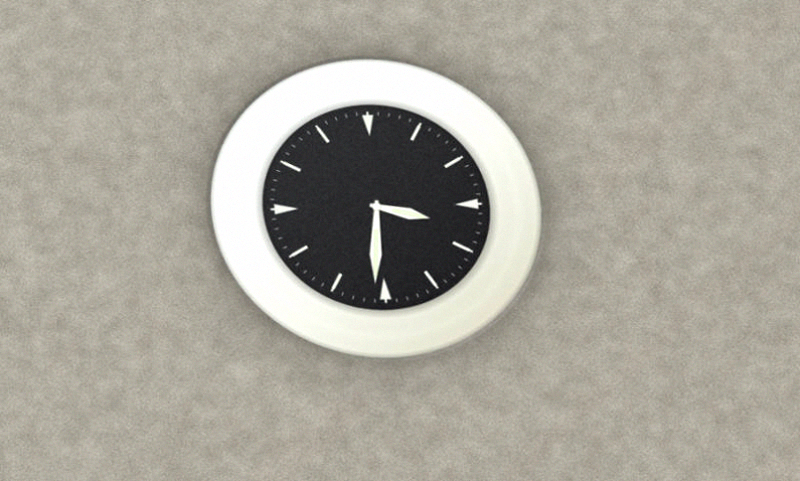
{"hour": 3, "minute": 31}
